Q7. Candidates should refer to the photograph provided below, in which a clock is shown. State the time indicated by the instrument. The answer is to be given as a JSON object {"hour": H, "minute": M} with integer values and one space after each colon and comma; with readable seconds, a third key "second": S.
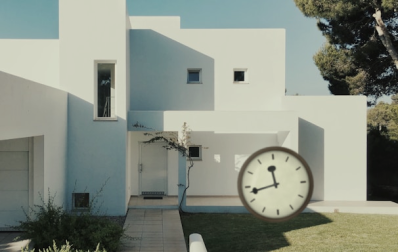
{"hour": 11, "minute": 43}
